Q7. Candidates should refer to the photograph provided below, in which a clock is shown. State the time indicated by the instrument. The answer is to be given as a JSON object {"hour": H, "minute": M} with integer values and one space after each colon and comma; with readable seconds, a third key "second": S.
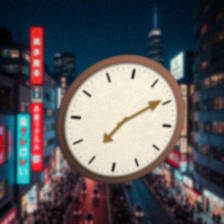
{"hour": 7, "minute": 9}
